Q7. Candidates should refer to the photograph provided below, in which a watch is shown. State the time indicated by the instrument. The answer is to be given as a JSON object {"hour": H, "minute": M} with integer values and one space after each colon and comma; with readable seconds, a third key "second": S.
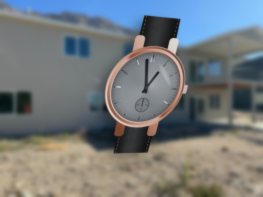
{"hour": 12, "minute": 58}
